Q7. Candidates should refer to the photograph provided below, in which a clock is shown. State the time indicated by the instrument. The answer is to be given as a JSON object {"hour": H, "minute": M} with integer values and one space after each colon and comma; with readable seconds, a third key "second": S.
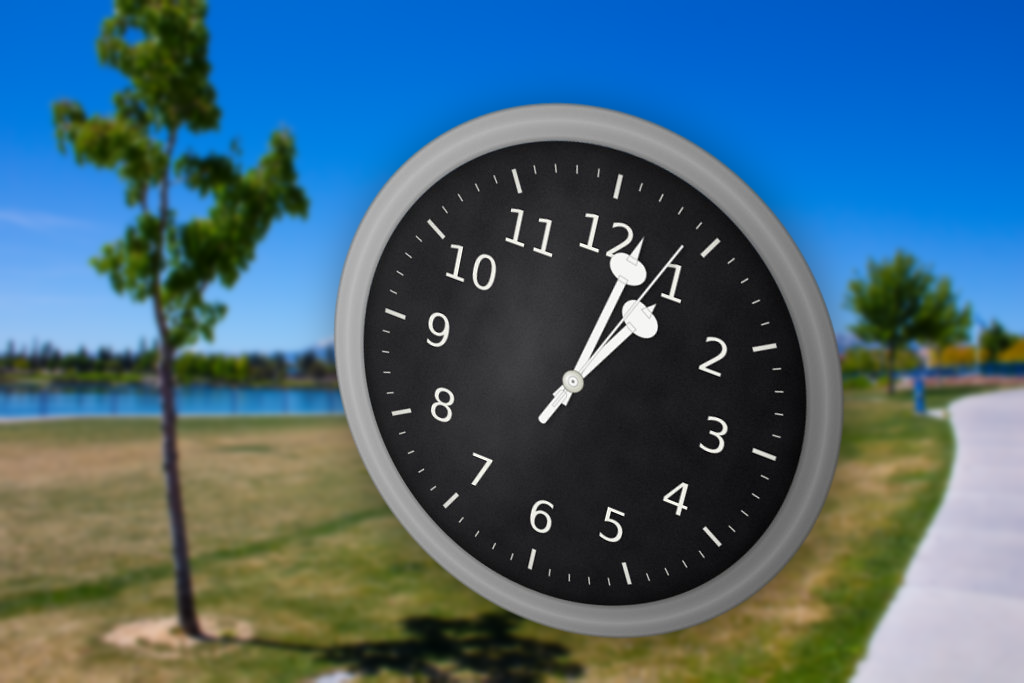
{"hour": 1, "minute": 2, "second": 4}
